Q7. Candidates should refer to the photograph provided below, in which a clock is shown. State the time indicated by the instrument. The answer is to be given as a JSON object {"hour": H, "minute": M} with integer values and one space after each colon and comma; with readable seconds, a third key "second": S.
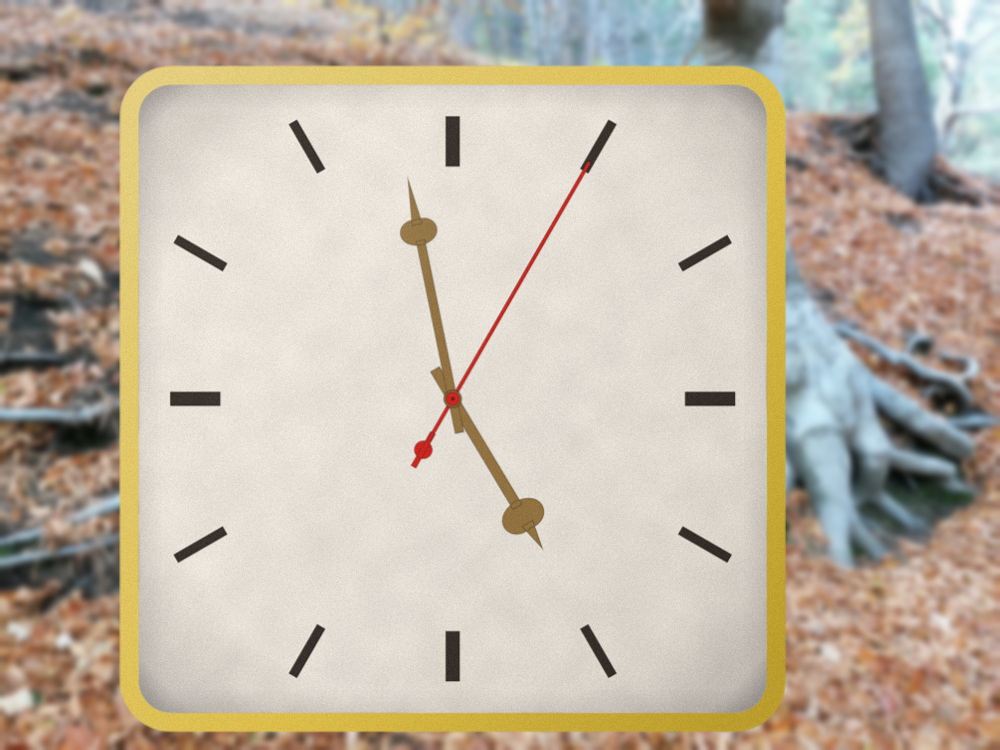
{"hour": 4, "minute": 58, "second": 5}
